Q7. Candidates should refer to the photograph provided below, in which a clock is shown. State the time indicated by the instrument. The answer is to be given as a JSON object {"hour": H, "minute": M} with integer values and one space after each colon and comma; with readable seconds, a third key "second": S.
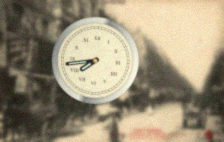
{"hour": 7, "minute": 43}
